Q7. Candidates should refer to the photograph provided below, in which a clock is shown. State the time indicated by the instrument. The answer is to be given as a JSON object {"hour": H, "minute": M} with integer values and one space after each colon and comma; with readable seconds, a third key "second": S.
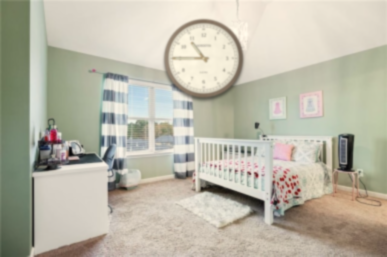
{"hour": 10, "minute": 45}
